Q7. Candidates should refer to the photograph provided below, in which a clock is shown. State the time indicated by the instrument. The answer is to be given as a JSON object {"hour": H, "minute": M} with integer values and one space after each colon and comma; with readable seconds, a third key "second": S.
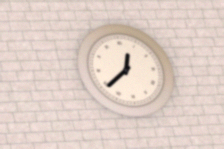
{"hour": 12, "minute": 39}
